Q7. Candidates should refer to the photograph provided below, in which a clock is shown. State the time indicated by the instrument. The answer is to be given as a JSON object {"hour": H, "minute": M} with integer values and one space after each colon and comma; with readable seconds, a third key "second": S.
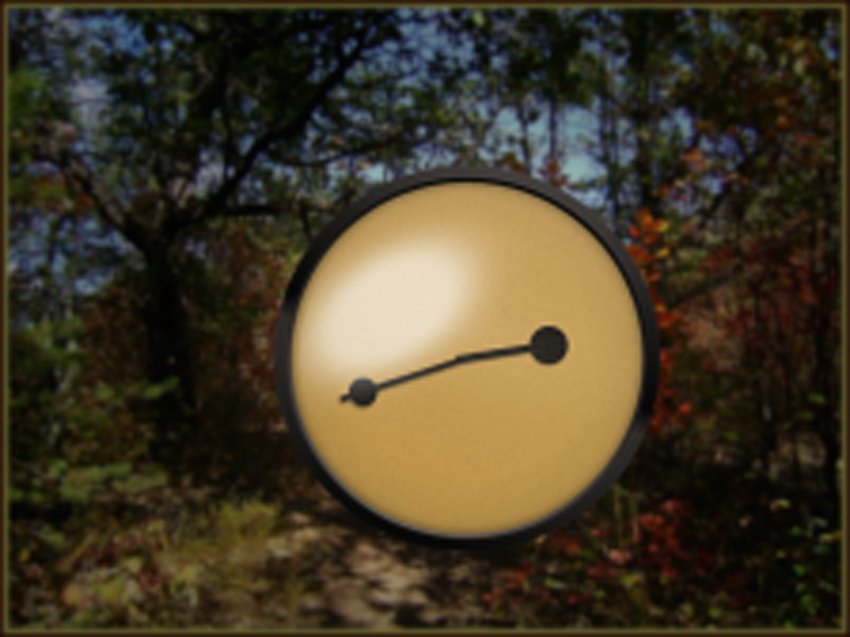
{"hour": 2, "minute": 42}
